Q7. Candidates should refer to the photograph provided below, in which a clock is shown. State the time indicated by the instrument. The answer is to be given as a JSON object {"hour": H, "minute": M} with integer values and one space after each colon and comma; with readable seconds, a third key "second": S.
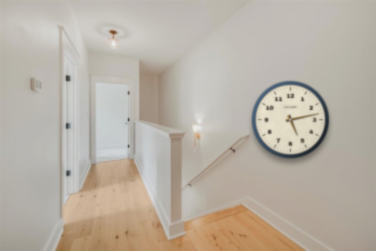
{"hour": 5, "minute": 13}
